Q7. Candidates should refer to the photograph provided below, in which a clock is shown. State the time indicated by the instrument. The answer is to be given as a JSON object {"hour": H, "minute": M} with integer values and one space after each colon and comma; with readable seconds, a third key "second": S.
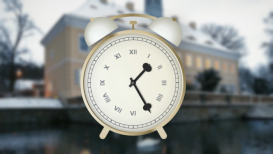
{"hour": 1, "minute": 25}
